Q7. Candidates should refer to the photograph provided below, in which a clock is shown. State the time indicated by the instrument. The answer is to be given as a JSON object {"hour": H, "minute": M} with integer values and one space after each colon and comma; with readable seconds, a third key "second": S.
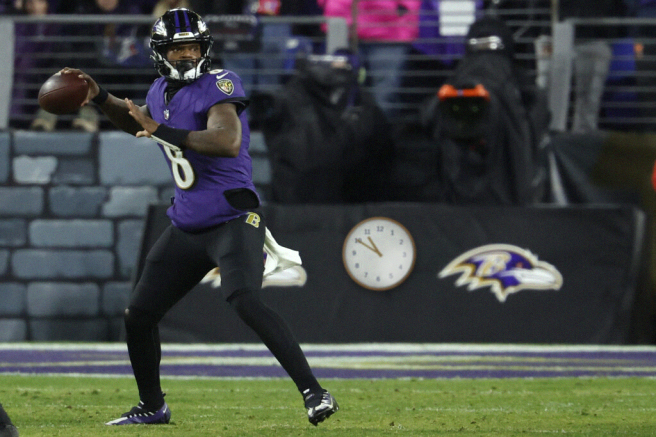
{"hour": 10, "minute": 50}
